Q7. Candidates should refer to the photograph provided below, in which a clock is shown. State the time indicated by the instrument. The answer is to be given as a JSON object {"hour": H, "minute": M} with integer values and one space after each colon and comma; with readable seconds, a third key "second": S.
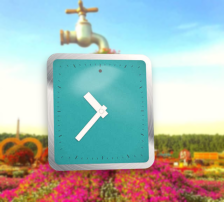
{"hour": 10, "minute": 37}
